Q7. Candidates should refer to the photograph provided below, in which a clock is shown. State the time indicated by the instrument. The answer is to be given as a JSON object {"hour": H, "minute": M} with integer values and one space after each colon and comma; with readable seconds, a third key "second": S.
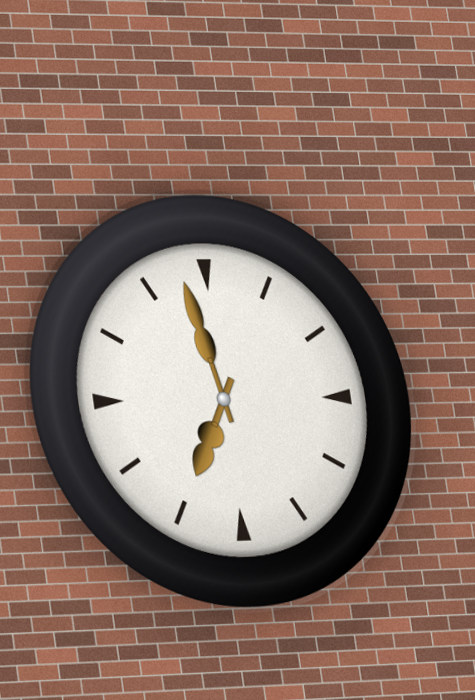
{"hour": 6, "minute": 58}
